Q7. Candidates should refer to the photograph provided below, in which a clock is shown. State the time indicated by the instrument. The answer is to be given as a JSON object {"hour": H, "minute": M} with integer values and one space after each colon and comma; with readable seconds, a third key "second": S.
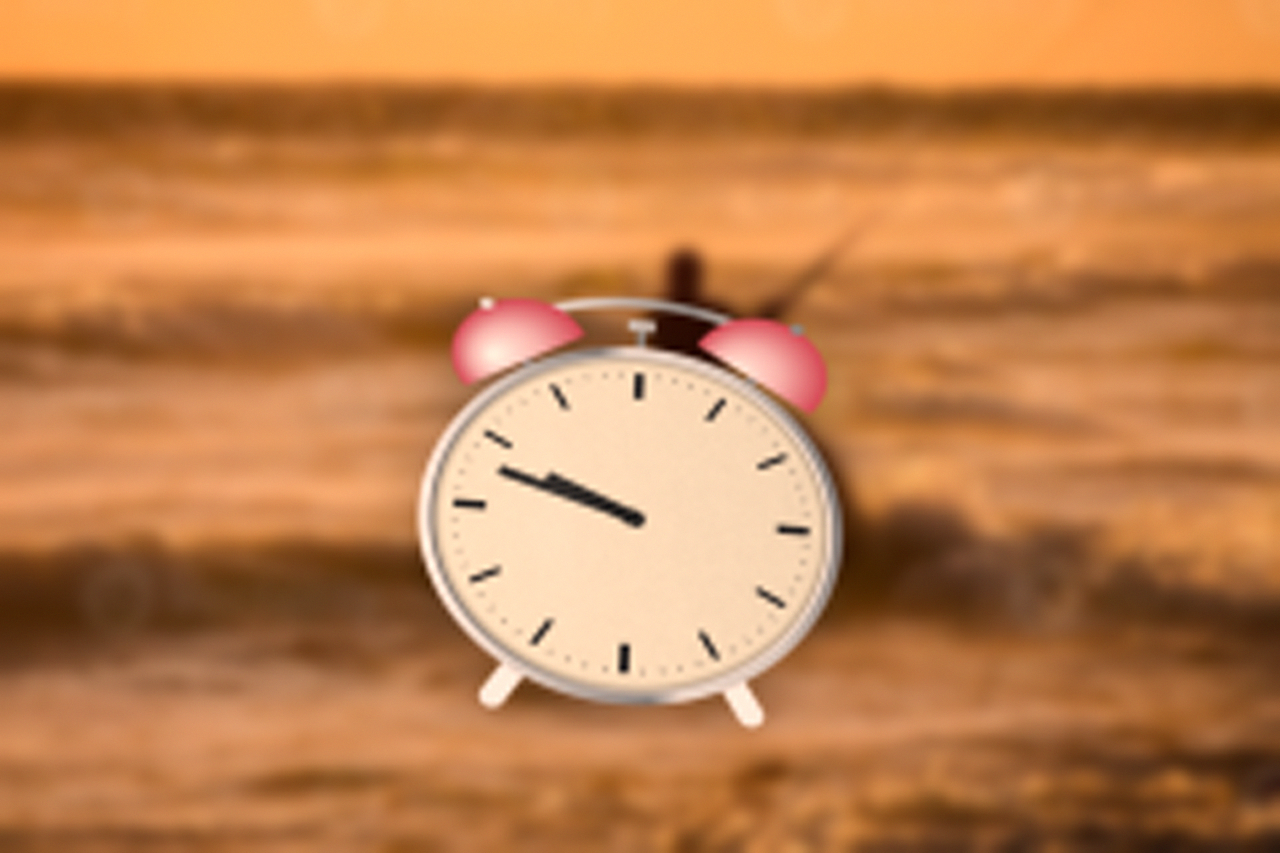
{"hour": 9, "minute": 48}
